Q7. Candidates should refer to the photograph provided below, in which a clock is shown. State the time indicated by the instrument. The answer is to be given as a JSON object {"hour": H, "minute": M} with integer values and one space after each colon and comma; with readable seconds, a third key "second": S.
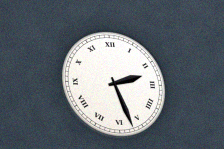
{"hour": 2, "minute": 27}
